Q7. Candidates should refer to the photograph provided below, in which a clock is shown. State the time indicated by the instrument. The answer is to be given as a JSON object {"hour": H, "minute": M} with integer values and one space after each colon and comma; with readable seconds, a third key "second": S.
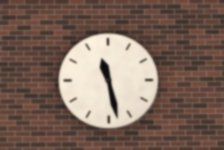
{"hour": 11, "minute": 28}
